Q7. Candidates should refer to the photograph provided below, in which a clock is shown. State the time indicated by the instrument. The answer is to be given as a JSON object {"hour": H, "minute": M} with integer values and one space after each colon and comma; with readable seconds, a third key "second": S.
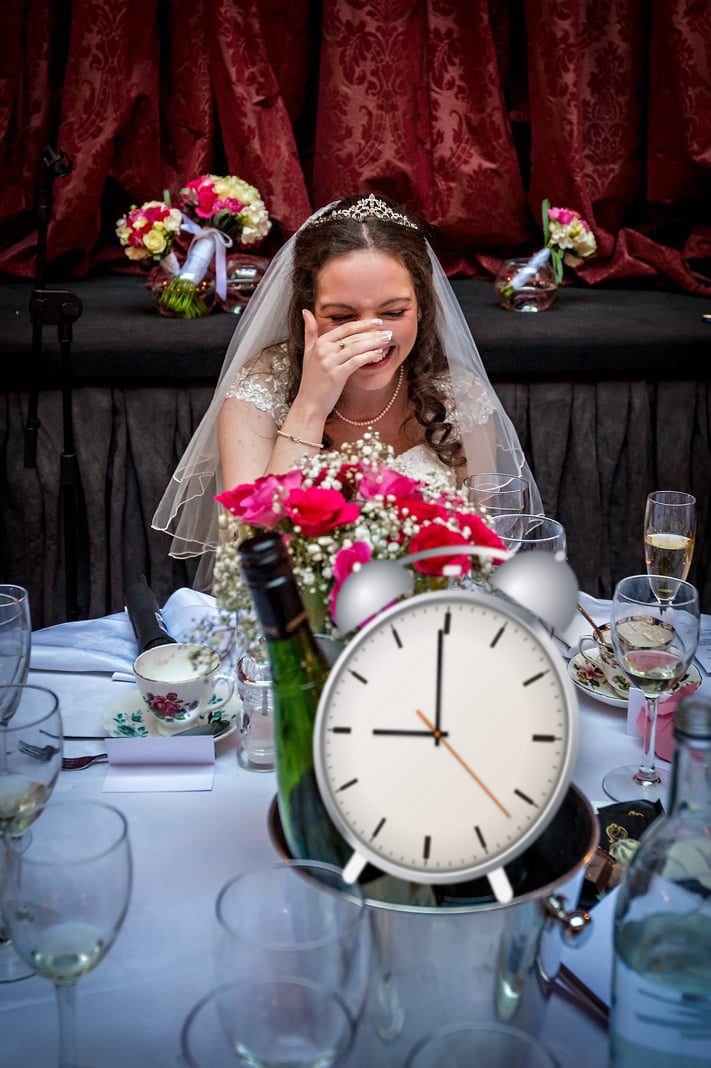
{"hour": 8, "minute": 59, "second": 22}
